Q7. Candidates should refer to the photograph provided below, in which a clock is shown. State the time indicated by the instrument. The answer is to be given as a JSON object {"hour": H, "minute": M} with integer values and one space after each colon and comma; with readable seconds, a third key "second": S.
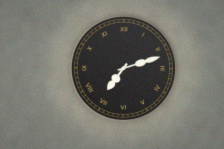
{"hour": 7, "minute": 12}
